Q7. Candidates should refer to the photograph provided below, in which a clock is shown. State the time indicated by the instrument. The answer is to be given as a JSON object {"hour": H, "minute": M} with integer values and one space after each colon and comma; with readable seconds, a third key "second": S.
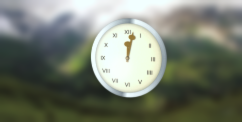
{"hour": 12, "minute": 2}
